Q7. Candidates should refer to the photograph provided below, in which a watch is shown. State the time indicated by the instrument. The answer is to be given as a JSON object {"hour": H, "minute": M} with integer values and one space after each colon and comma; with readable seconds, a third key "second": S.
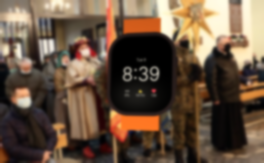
{"hour": 8, "minute": 39}
